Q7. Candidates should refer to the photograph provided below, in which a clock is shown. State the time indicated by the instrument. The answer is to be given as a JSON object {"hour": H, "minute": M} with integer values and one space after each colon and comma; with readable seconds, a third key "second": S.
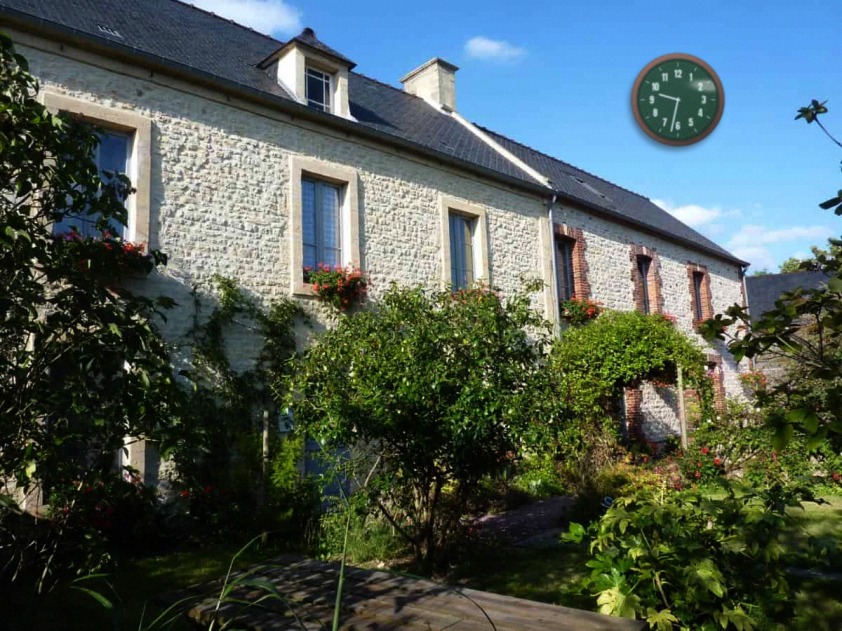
{"hour": 9, "minute": 32}
